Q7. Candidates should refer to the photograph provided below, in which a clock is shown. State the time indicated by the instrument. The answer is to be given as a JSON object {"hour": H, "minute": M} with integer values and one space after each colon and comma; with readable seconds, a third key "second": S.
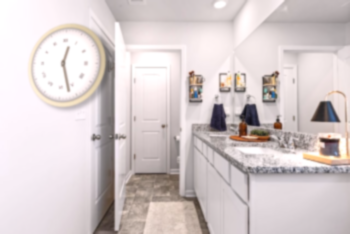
{"hour": 12, "minute": 27}
